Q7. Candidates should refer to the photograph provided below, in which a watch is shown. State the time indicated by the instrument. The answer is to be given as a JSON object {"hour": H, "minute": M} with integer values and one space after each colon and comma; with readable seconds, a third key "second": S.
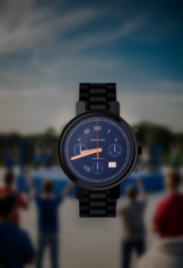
{"hour": 8, "minute": 42}
